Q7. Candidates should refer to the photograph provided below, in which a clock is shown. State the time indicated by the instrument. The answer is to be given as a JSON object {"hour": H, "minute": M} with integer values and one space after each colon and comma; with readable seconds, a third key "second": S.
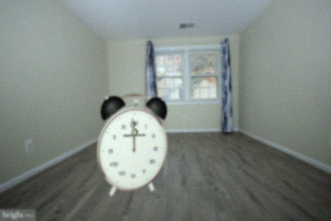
{"hour": 11, "minute": 59}
